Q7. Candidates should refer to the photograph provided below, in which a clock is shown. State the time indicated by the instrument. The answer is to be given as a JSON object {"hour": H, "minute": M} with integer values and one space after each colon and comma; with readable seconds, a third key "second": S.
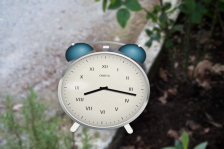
{"hour": 8, "minute": 17}
